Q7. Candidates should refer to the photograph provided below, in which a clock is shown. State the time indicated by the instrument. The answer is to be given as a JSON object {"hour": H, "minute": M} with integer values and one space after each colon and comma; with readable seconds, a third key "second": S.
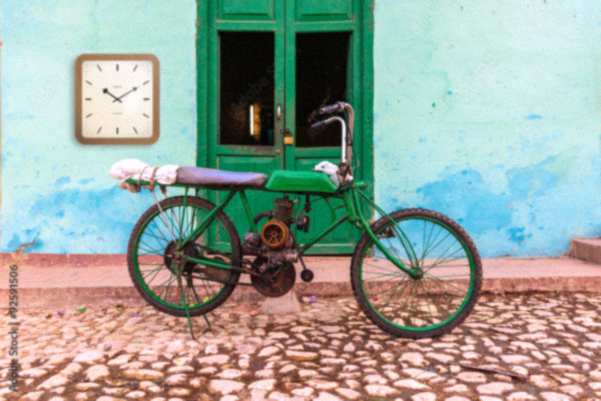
{"hour": 10, "minute": 10}
